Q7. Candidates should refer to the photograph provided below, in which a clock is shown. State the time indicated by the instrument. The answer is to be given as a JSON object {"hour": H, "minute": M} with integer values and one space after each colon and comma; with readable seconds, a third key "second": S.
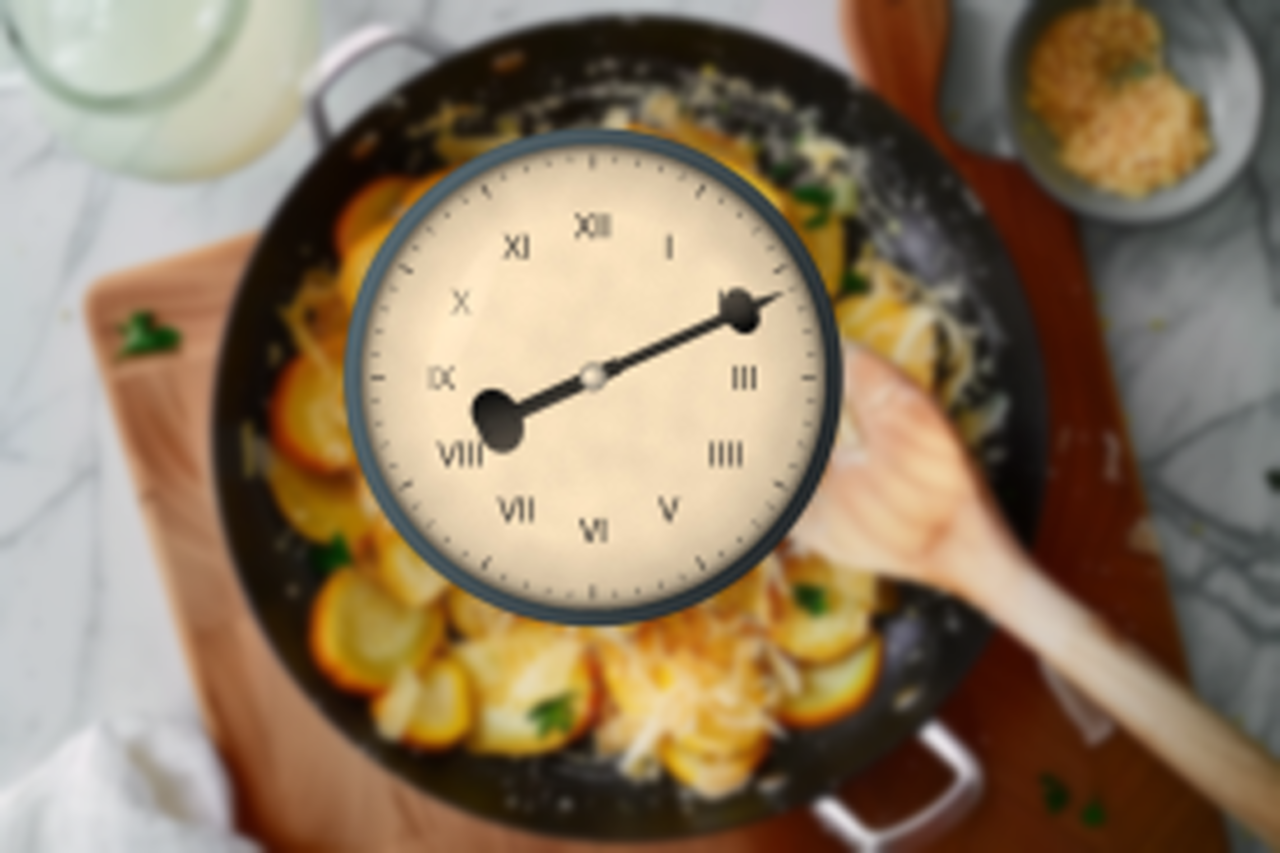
{"hour": 8, "minute": 11}
